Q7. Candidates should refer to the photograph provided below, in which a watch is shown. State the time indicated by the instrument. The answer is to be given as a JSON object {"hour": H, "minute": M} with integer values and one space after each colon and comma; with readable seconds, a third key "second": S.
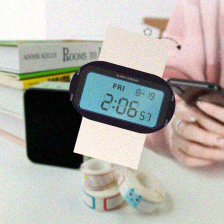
{"hour": 2, "minute": 6, "second": 57}
